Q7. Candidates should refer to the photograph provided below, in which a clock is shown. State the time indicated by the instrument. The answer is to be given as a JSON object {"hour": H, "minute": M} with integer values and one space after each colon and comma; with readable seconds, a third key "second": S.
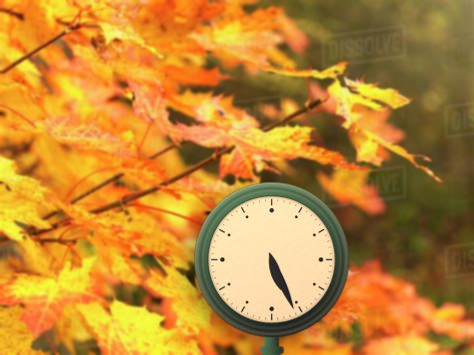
{"hour": 5, "minute": 26}
